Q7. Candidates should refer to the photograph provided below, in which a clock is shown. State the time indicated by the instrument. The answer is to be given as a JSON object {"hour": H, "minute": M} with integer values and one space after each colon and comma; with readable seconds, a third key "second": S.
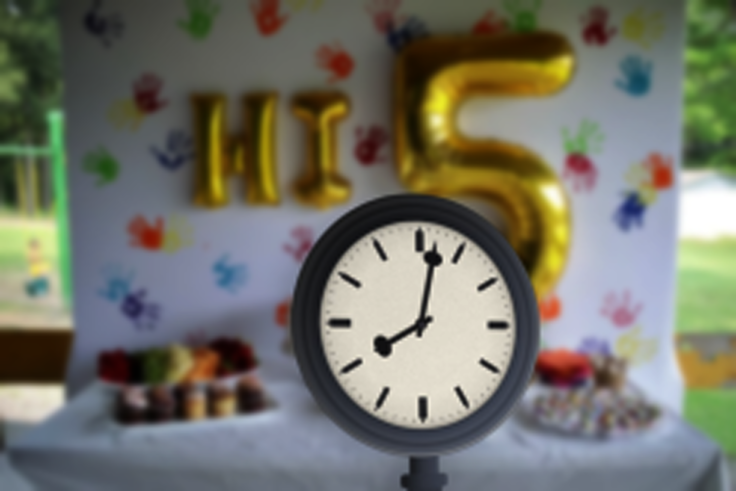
{"hour": 8, "minute": 2}
